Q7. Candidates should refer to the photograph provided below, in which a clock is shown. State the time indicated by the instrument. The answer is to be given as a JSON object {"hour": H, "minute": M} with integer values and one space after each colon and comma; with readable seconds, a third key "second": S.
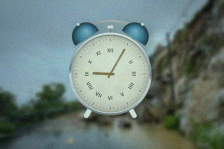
{"hour": 9, "minute": 5}
